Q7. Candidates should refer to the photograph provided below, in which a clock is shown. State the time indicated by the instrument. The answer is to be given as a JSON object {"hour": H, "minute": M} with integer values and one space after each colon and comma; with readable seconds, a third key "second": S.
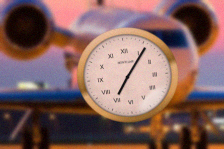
{"hour": 7, "minute": 6}
